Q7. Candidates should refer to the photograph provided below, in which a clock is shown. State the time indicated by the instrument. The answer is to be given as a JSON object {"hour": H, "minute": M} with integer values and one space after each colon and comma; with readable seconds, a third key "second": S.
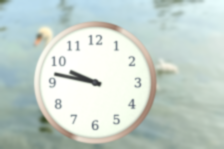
{"hour": 9, "minute": 47}
